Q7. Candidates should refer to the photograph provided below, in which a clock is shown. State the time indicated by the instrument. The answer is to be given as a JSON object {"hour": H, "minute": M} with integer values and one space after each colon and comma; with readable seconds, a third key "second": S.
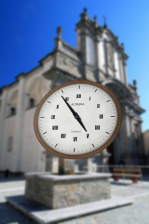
{"hour": 4, "minute": 54}
